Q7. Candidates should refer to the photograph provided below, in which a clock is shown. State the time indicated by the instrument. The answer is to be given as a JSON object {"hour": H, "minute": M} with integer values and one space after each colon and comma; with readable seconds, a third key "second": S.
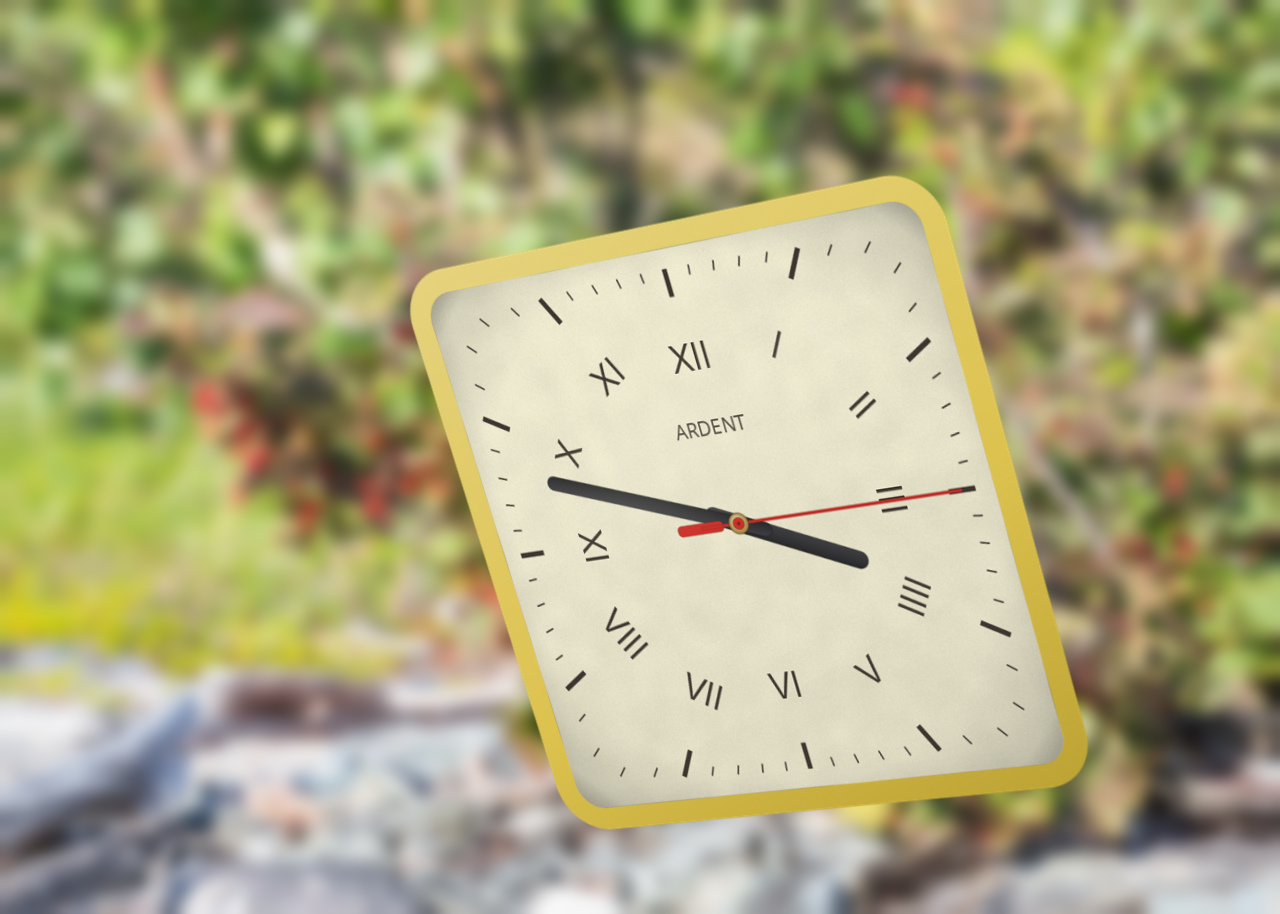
{"hour": 3, "minute": 48, "second": 15}
